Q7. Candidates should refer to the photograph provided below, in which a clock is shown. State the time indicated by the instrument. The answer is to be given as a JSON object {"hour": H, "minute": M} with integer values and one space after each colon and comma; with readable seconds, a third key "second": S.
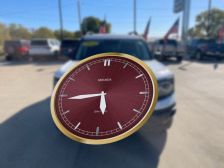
{"hour": 5, "minute": 44}
